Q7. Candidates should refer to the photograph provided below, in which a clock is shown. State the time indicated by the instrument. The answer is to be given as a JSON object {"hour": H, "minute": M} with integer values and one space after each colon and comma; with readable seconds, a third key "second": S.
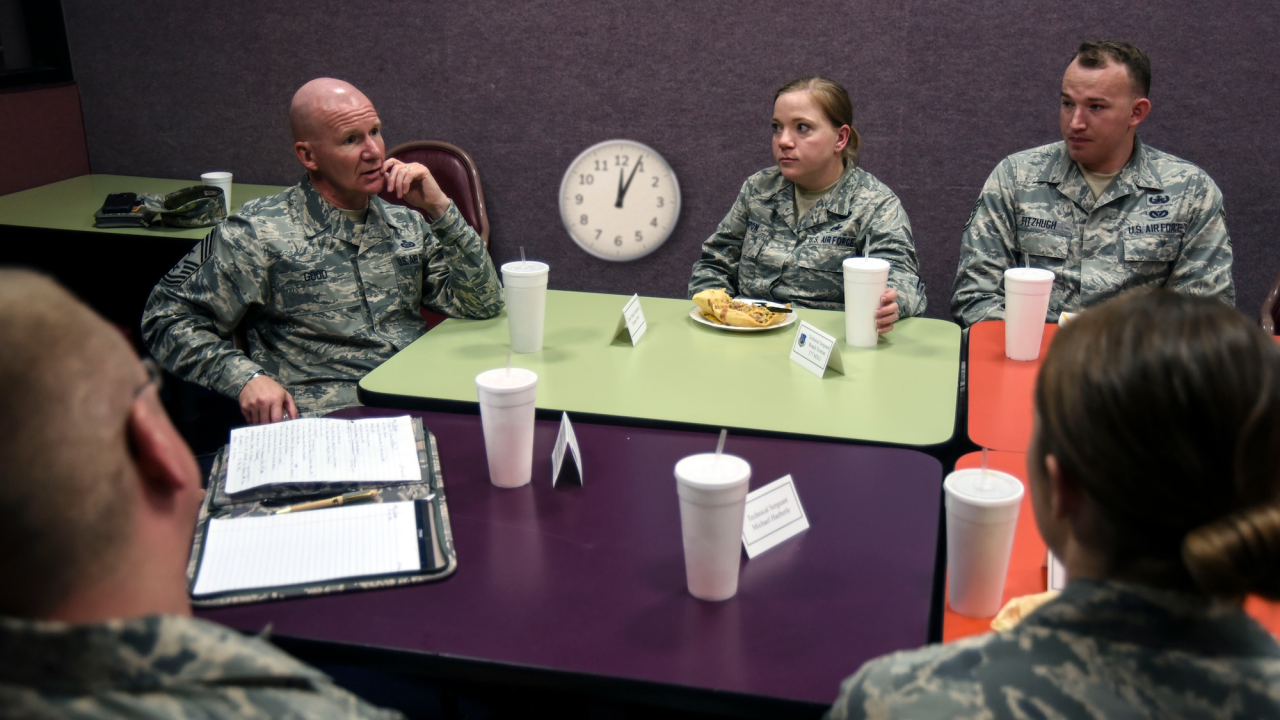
{"hour": 12, "minute": 4}
